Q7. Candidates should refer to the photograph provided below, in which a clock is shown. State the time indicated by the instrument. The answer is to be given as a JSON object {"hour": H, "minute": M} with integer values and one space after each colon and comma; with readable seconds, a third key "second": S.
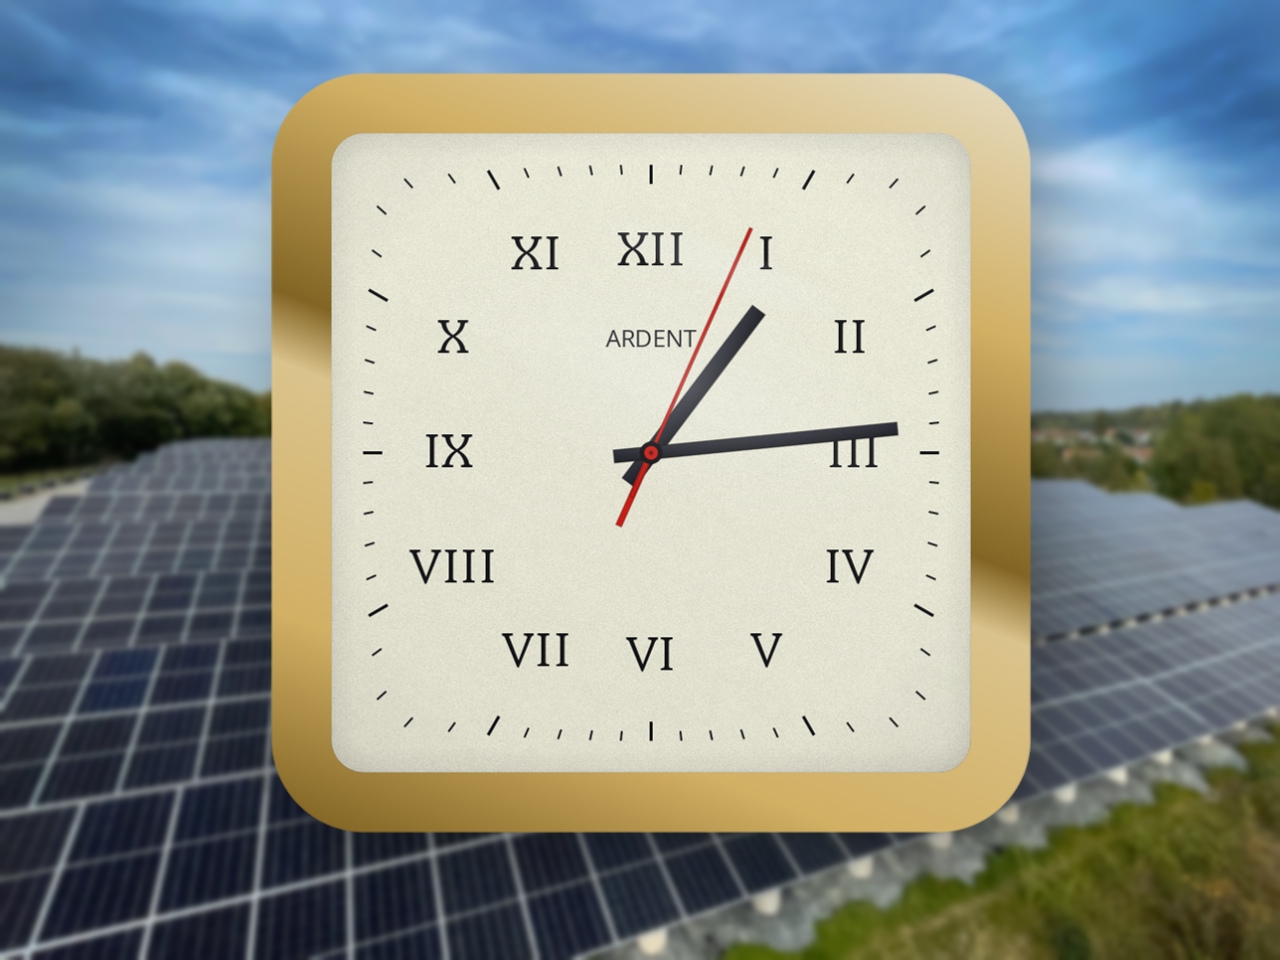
{"hour": 1, "minute": 14, "second": 4}
